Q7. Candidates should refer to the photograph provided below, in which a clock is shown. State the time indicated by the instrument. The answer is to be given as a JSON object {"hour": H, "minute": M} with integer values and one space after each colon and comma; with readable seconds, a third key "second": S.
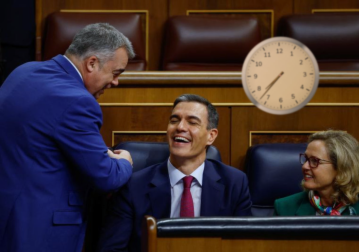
{"hour": 7, "minute": 37}
